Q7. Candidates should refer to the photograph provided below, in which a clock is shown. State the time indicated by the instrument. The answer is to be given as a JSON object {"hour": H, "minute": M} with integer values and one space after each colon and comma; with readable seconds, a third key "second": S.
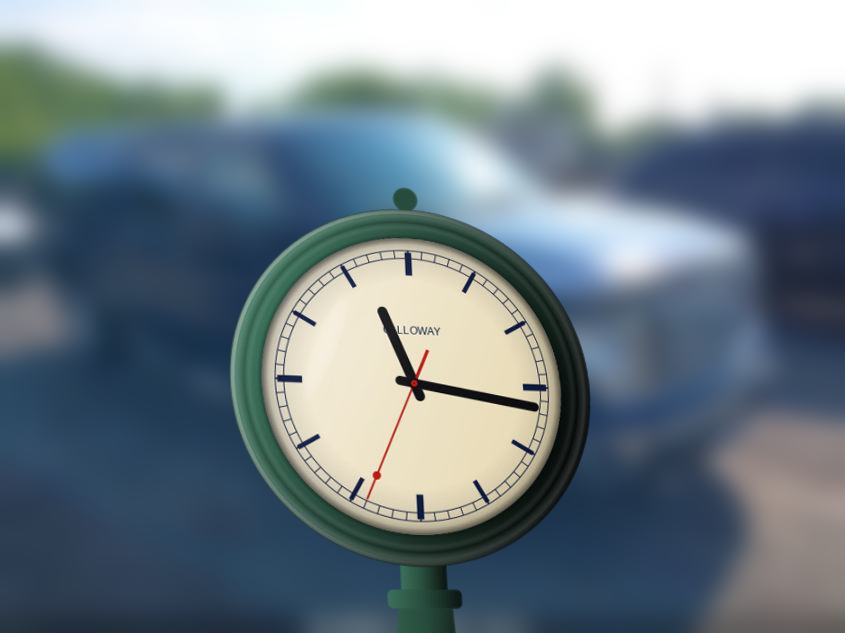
{"hour": 11, "minute": 16, "second": 34}
